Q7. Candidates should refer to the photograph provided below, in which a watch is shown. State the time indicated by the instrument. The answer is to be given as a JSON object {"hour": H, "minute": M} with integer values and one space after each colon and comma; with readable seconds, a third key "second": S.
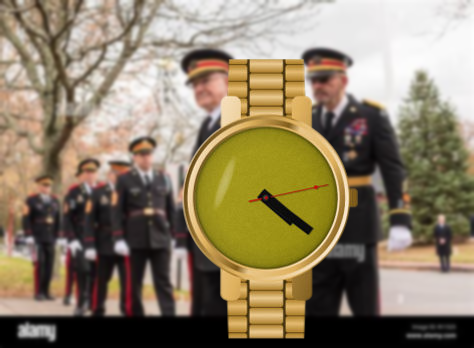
{"hour": 4, "minute": 21, "second": 13}
